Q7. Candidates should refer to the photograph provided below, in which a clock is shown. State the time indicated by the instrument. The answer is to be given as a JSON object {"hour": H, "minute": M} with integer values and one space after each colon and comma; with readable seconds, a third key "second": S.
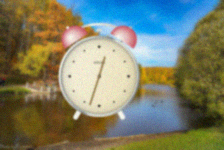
{"hour": 12, "minute": 33}
